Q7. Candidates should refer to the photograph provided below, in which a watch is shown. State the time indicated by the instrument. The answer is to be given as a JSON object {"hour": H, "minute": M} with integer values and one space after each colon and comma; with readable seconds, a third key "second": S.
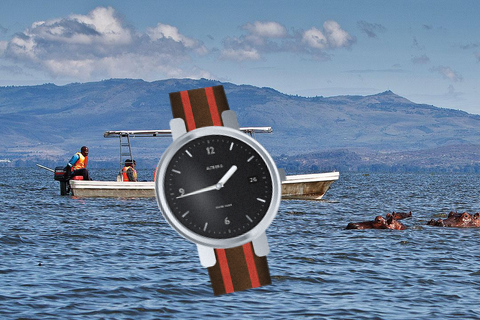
{"hour": 1, "minute": 44}
